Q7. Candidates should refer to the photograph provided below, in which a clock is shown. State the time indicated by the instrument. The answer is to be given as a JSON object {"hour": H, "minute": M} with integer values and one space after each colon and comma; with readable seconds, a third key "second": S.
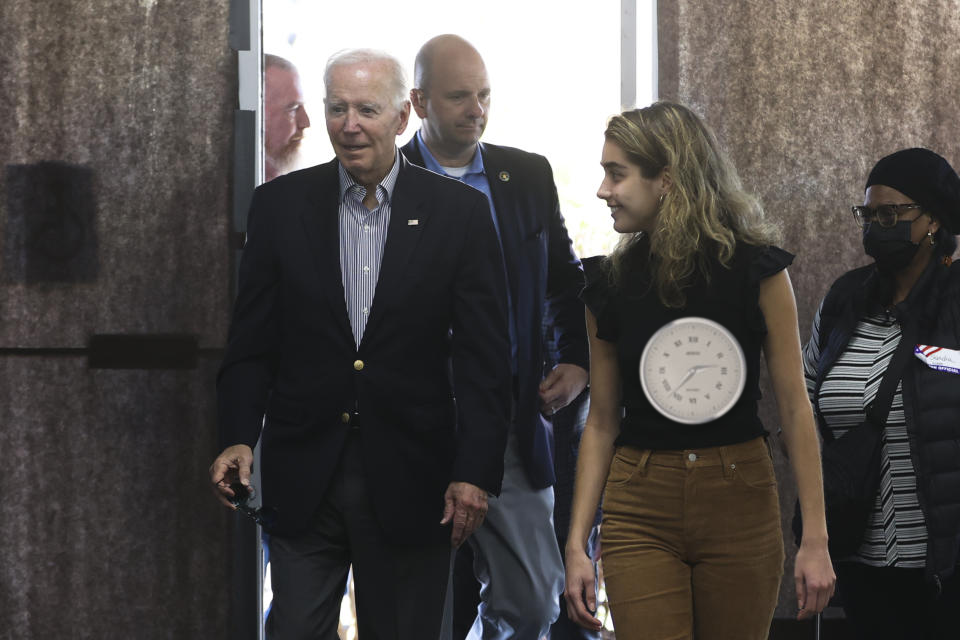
{"hour": 2, "minute": 37}
